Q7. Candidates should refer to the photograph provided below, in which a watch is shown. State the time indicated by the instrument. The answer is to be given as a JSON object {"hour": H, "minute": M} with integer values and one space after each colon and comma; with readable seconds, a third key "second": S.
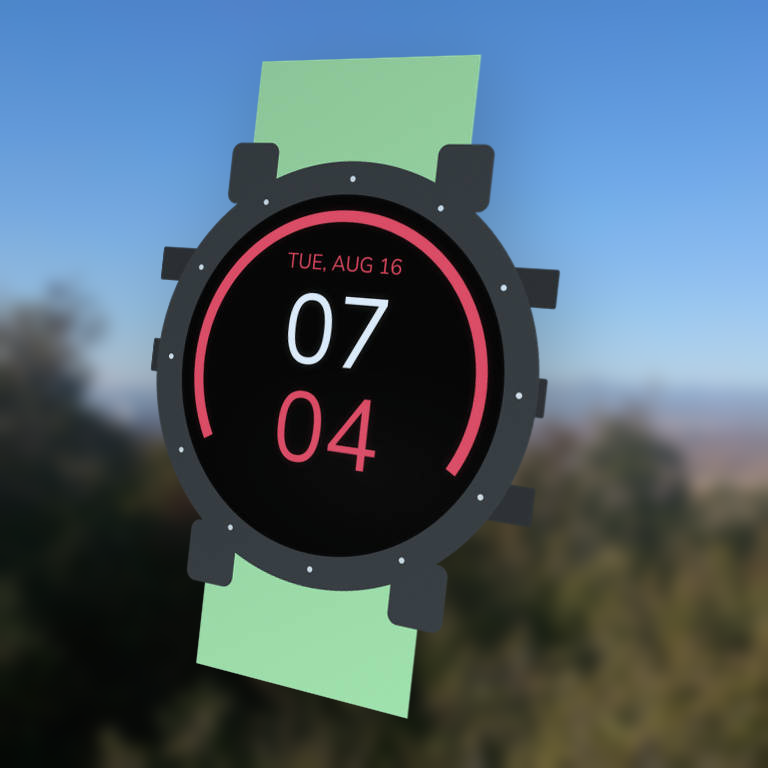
{"hour": 7, "minute": 4}
